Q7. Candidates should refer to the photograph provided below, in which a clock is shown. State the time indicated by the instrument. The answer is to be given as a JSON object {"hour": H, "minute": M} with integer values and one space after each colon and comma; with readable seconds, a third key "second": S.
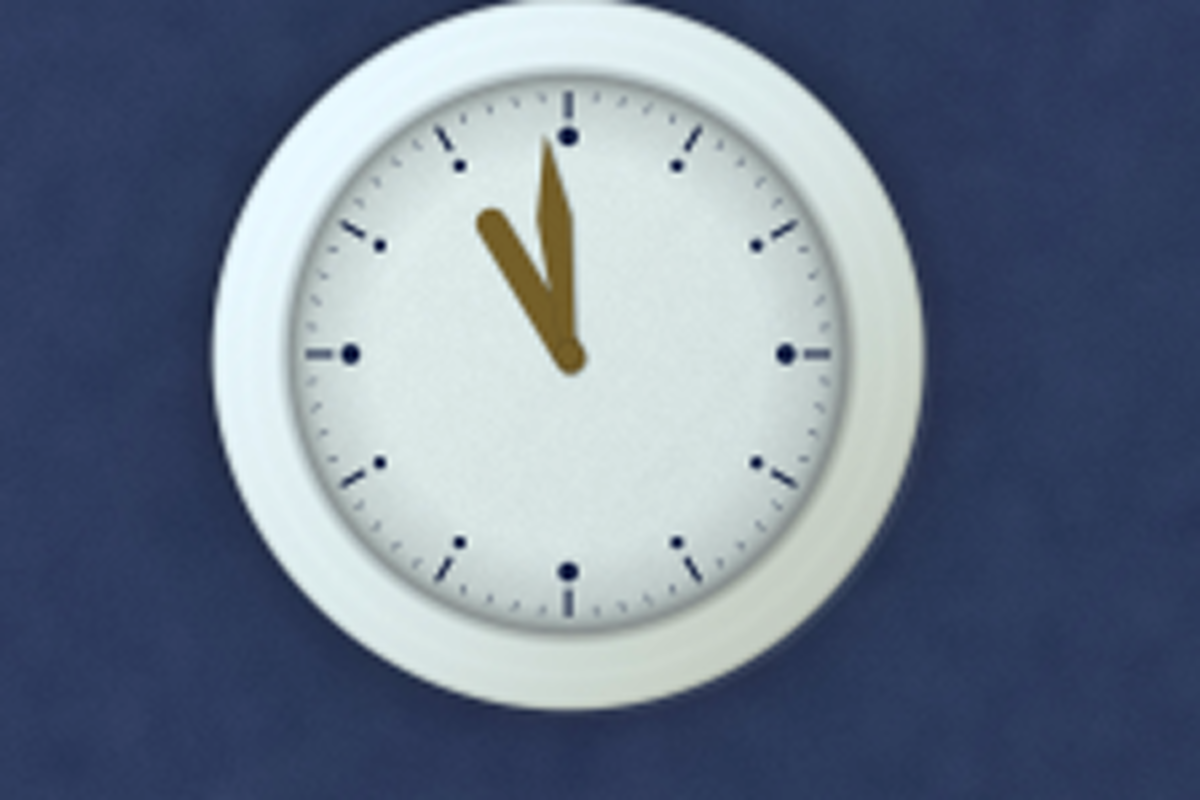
{"hour": 10, "minute": 59}
